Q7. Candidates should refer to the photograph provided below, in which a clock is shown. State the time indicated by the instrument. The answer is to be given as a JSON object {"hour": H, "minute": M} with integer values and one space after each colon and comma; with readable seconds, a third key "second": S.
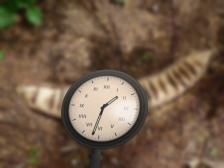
{"hour": 1, "minute": 32}
